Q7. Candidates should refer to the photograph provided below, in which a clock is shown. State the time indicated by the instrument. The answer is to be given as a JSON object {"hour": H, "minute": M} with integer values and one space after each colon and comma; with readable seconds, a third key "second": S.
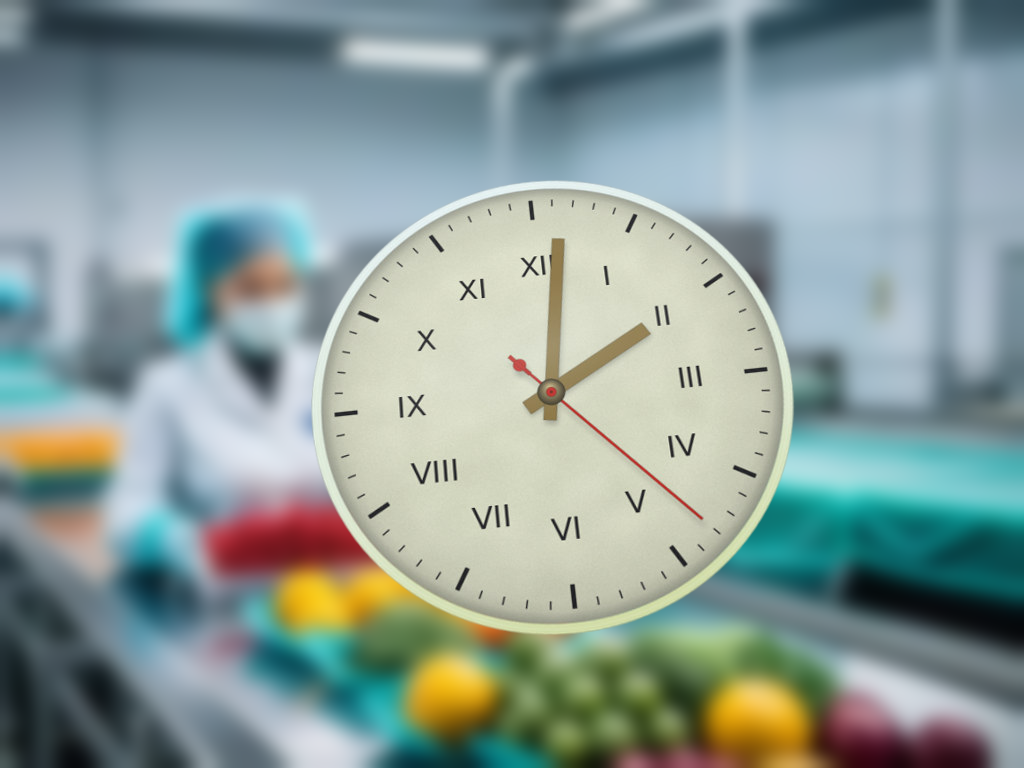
{"hour": 2, "minute": 1, "second": 23}
